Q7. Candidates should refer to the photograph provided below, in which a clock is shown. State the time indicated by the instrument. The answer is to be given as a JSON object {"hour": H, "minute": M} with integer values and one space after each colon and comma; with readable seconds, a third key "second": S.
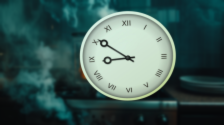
{"hour": 8, "minute": 51}
